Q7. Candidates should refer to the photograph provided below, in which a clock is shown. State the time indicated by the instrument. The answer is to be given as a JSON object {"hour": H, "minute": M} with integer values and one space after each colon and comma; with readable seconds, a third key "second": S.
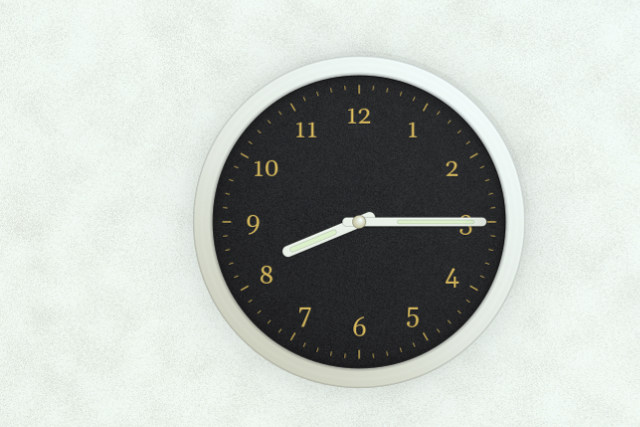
{"hour": 8, "minute": 15}
